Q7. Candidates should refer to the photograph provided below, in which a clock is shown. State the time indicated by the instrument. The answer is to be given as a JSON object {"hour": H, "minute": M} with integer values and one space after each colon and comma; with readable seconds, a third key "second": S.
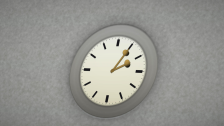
{"hour": 2, "minute": 5}
